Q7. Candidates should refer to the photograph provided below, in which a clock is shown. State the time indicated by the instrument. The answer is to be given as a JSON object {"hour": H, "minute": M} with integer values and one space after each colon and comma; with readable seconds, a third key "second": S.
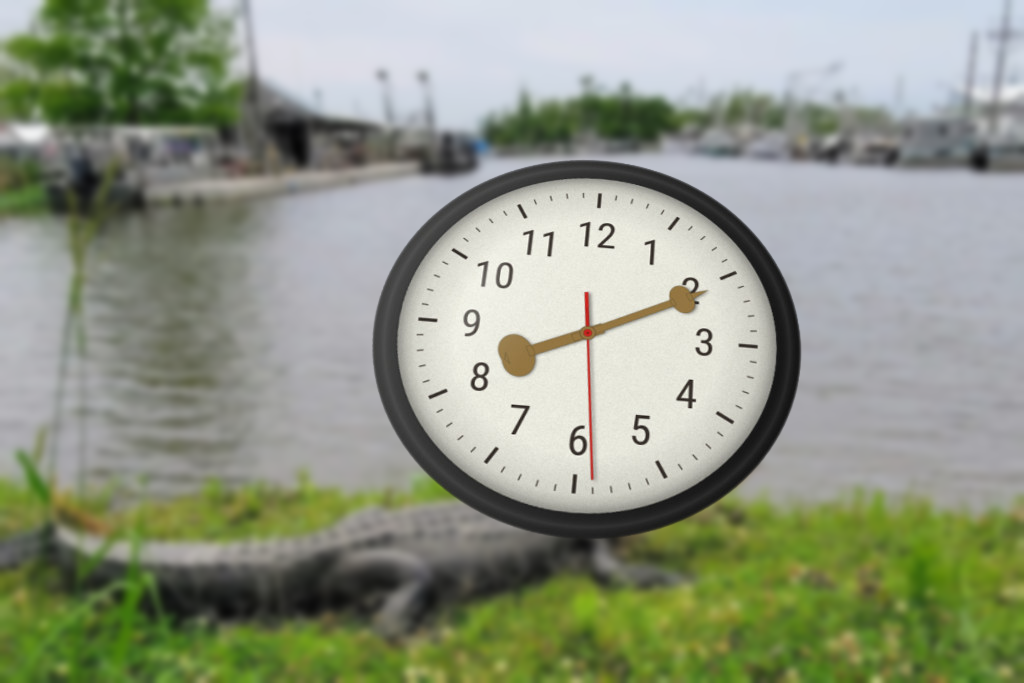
{"hour": 8, "minute": 10, "second": 29}
